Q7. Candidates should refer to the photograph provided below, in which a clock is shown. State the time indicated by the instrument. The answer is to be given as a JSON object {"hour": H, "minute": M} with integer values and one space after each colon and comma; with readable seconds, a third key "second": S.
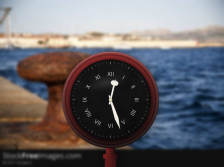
{"hour": 12, "minute": 27}
